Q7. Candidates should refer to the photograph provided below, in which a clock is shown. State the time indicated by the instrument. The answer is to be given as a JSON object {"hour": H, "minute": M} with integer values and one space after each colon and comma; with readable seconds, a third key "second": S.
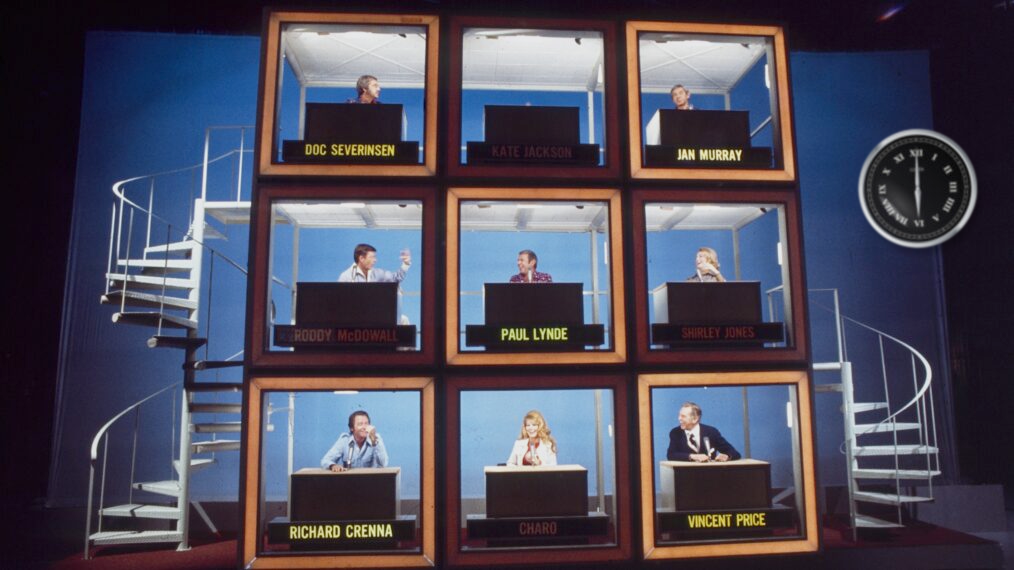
{"hour": 6, "minute": 0}
